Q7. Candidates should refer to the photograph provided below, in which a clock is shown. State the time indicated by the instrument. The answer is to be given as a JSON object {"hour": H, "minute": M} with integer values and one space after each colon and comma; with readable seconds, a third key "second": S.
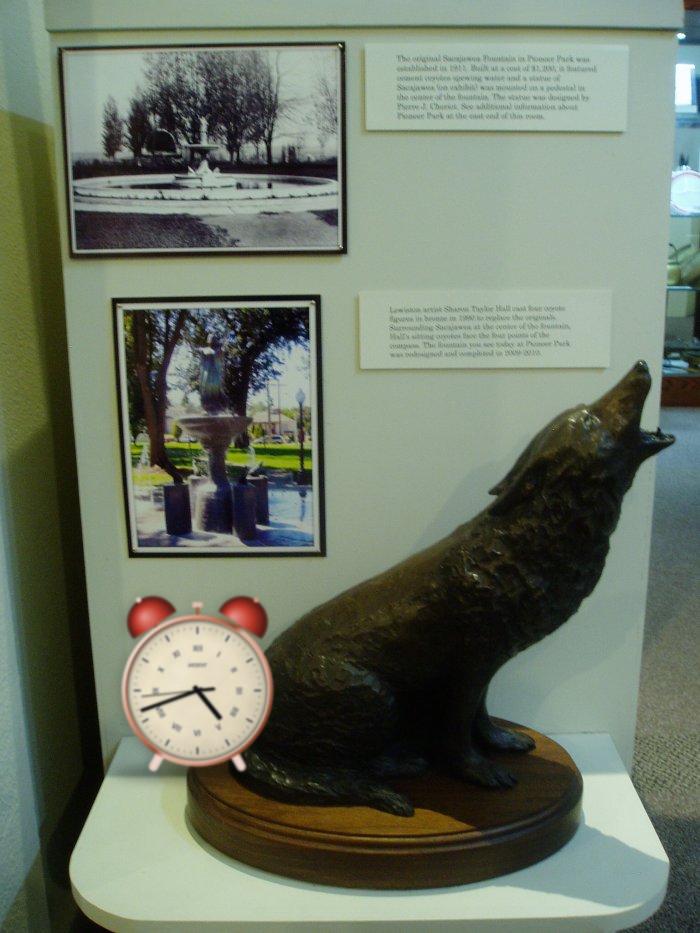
{"hour": 4, "minute": 41, "second": 44}
